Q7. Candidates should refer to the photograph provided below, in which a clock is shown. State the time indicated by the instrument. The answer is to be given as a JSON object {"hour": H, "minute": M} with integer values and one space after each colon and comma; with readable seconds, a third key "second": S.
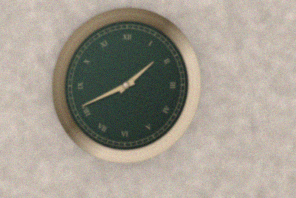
{"hour": 1, "minute": 41}
